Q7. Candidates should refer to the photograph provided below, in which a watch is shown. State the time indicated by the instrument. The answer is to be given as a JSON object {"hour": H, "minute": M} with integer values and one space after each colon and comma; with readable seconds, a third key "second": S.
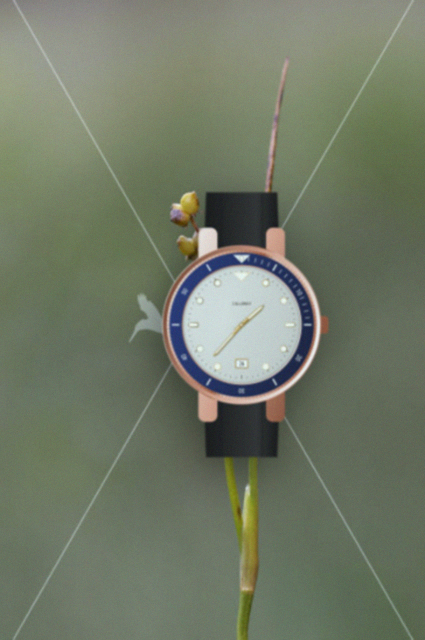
{"hour": 1, "minute": 37}
